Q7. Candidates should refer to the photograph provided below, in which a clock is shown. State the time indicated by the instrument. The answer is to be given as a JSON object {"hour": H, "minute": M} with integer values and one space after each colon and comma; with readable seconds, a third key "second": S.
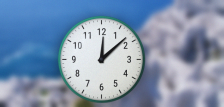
{"hour": 12, "minute": 8}
